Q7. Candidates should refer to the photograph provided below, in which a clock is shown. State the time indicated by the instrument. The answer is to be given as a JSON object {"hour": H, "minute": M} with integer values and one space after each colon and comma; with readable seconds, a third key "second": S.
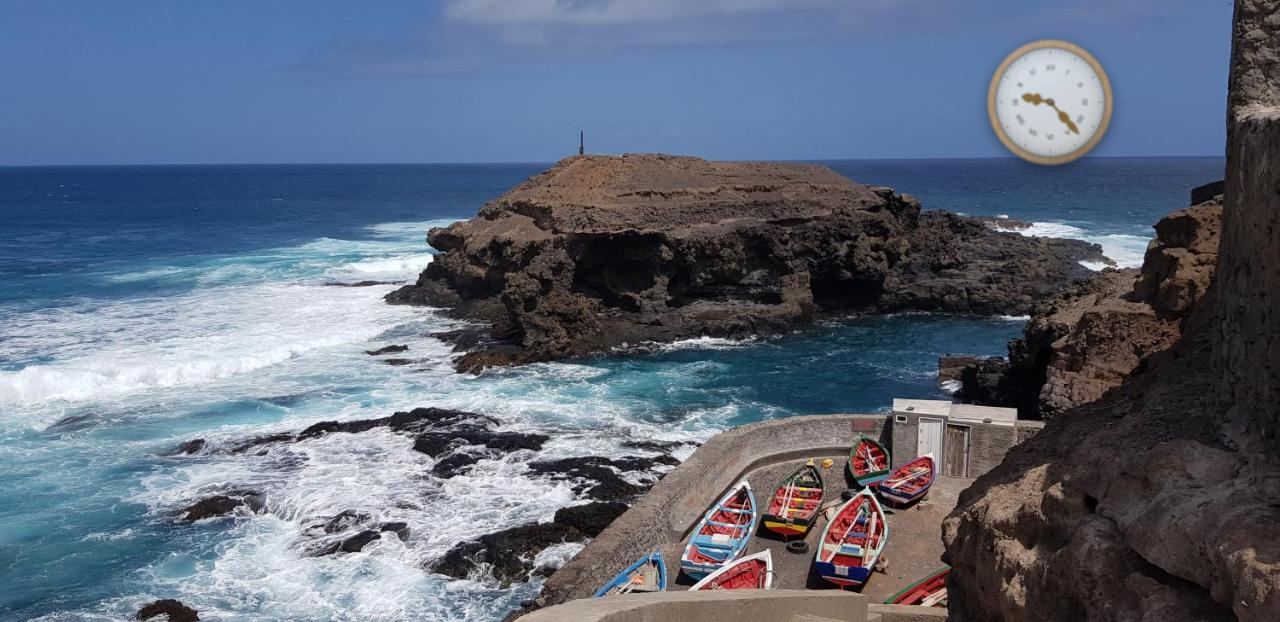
{"hour": 9, "minute": 23}
